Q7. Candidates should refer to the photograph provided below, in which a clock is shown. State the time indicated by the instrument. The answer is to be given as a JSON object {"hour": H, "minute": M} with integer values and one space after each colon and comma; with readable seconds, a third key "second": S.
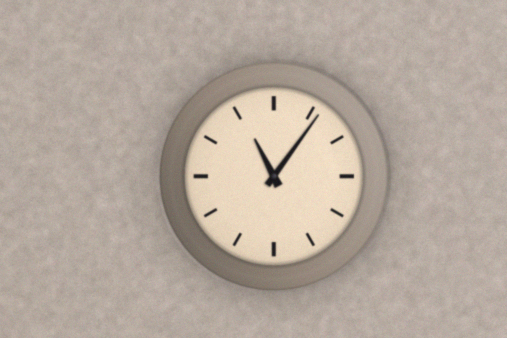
{"hour": 11, "minute": 6}
